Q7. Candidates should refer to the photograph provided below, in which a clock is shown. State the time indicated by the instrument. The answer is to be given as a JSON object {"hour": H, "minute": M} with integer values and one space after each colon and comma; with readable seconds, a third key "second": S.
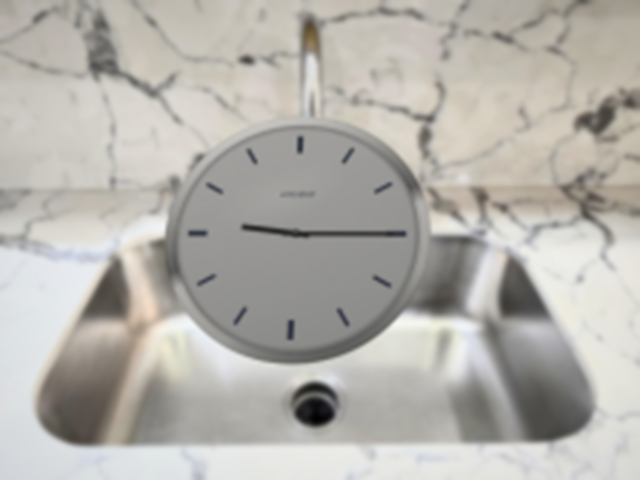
{"hour": 9, "minute": 15}
